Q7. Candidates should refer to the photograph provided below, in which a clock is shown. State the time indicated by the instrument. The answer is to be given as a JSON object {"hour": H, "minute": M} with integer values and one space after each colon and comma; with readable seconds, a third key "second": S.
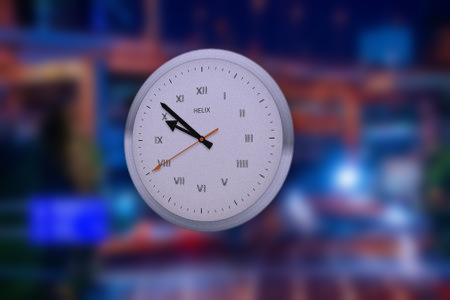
{"hour": 9, "minute": 51, "second": 40}
